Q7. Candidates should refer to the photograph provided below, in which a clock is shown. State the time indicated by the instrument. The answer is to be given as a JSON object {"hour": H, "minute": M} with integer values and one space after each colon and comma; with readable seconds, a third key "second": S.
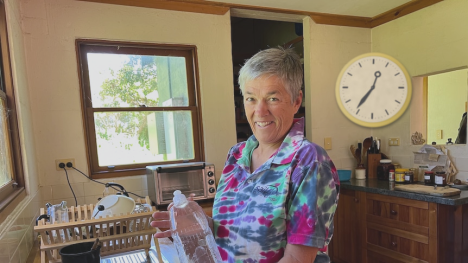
{"hour": 12, "minute": 36}
